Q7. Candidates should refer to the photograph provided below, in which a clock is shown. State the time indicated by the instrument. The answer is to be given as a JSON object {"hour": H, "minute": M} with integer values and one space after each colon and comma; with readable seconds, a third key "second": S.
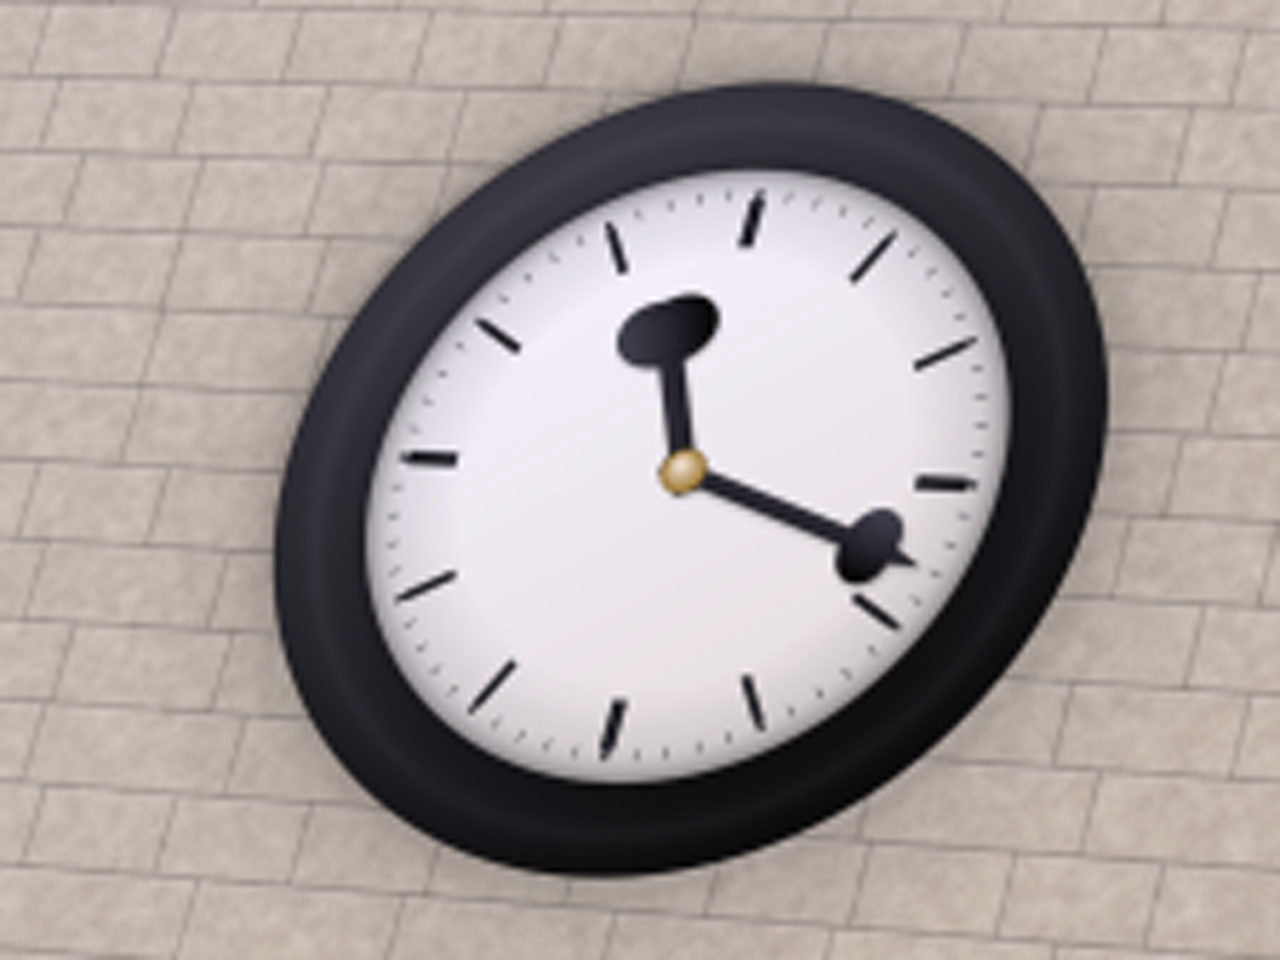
{"hour": 11, "minute": 18}
